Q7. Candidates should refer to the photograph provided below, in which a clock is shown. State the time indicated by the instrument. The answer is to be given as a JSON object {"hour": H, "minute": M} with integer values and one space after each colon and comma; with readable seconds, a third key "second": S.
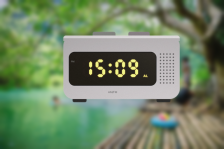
{"hour": 15, "minute": 9}
